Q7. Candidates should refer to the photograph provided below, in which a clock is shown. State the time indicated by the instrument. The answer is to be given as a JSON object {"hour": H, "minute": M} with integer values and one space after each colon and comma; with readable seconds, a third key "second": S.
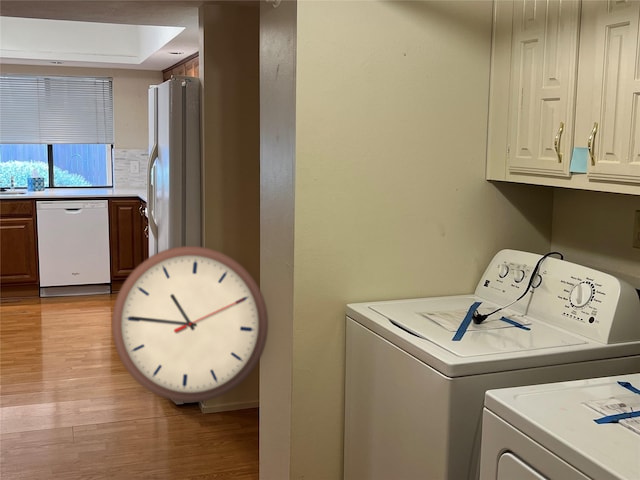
{"hour": 10, "minute": 45, "second": 10}
